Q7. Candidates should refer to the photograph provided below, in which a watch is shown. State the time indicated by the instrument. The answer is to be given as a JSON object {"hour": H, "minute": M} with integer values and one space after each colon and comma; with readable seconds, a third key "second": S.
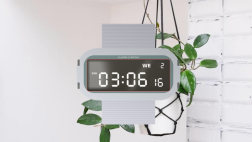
{"hour": 3, "minute": 6, "second": 16}
